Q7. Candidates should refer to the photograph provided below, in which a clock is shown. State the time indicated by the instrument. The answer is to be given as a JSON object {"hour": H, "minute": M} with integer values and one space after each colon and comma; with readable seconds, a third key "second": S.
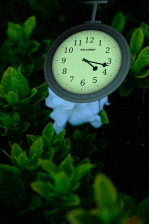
{"hour": 4, "minute": 17}
